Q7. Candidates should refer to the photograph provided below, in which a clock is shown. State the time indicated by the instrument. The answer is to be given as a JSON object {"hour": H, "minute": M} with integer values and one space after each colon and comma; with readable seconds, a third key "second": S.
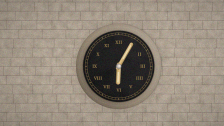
{"hour": 6, "minute": 5}
